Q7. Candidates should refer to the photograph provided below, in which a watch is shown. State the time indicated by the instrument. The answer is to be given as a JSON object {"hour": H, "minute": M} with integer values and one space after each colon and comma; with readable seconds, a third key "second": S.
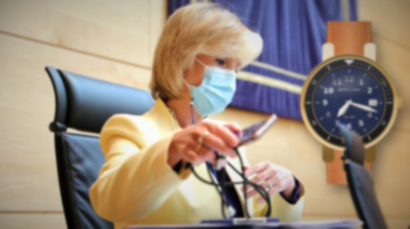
{"hour": 7, "minute": 18}
